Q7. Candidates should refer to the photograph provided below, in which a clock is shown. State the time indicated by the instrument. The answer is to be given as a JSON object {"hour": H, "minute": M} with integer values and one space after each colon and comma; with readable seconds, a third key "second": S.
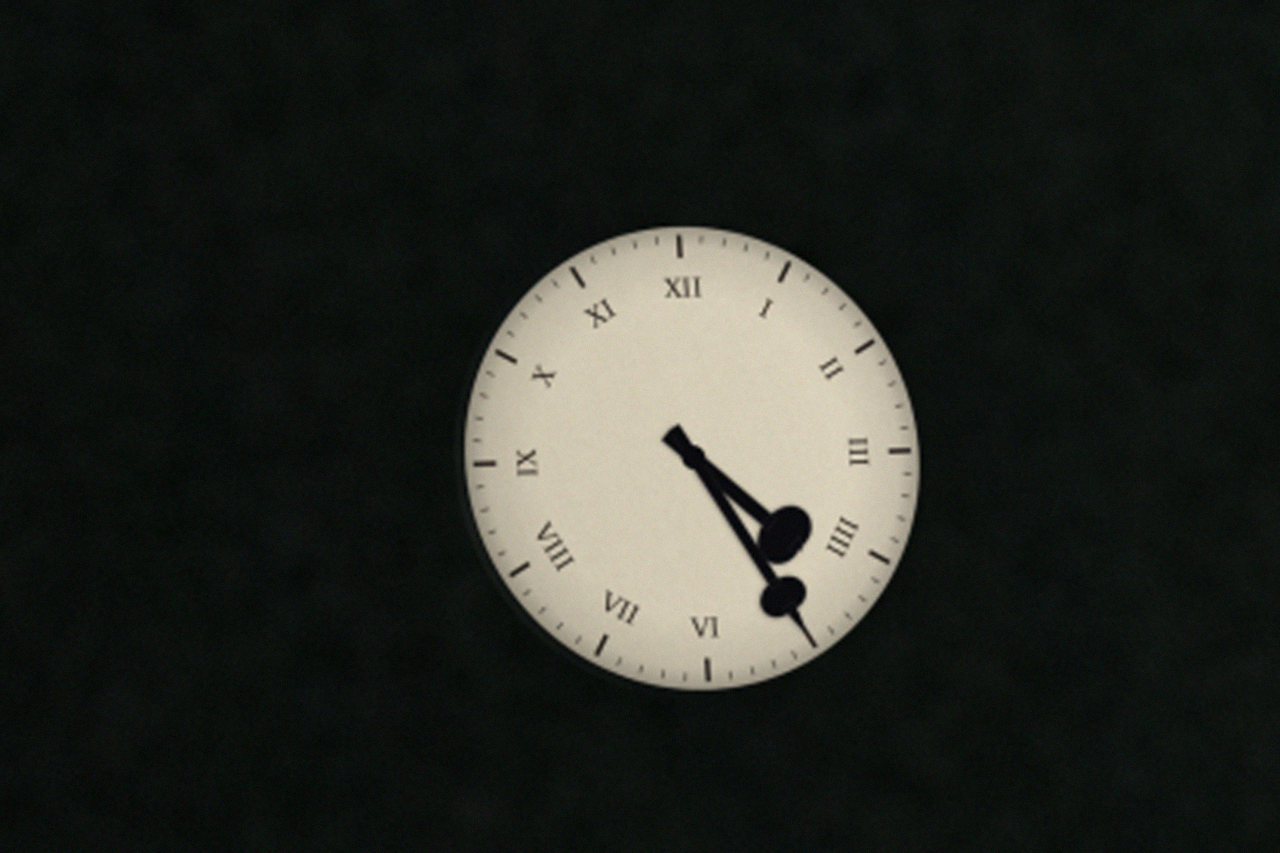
{"hour": 4, "minute": 25}
